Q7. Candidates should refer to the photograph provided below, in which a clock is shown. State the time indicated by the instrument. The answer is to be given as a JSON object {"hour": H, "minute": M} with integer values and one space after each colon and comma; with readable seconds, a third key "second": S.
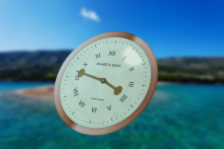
{"hour": 3, "minute": 47}
